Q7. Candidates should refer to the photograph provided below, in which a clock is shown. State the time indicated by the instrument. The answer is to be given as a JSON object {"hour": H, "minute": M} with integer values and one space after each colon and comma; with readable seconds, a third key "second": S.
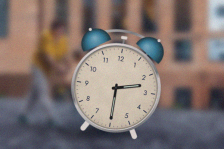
{"hour": 2, "minute": 30}
